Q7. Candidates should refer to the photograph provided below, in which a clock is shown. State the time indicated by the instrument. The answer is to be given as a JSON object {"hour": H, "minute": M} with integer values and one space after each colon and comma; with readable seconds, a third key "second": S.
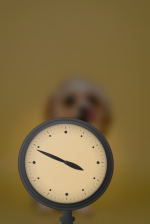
{"hour": 3, "minute": 49}
